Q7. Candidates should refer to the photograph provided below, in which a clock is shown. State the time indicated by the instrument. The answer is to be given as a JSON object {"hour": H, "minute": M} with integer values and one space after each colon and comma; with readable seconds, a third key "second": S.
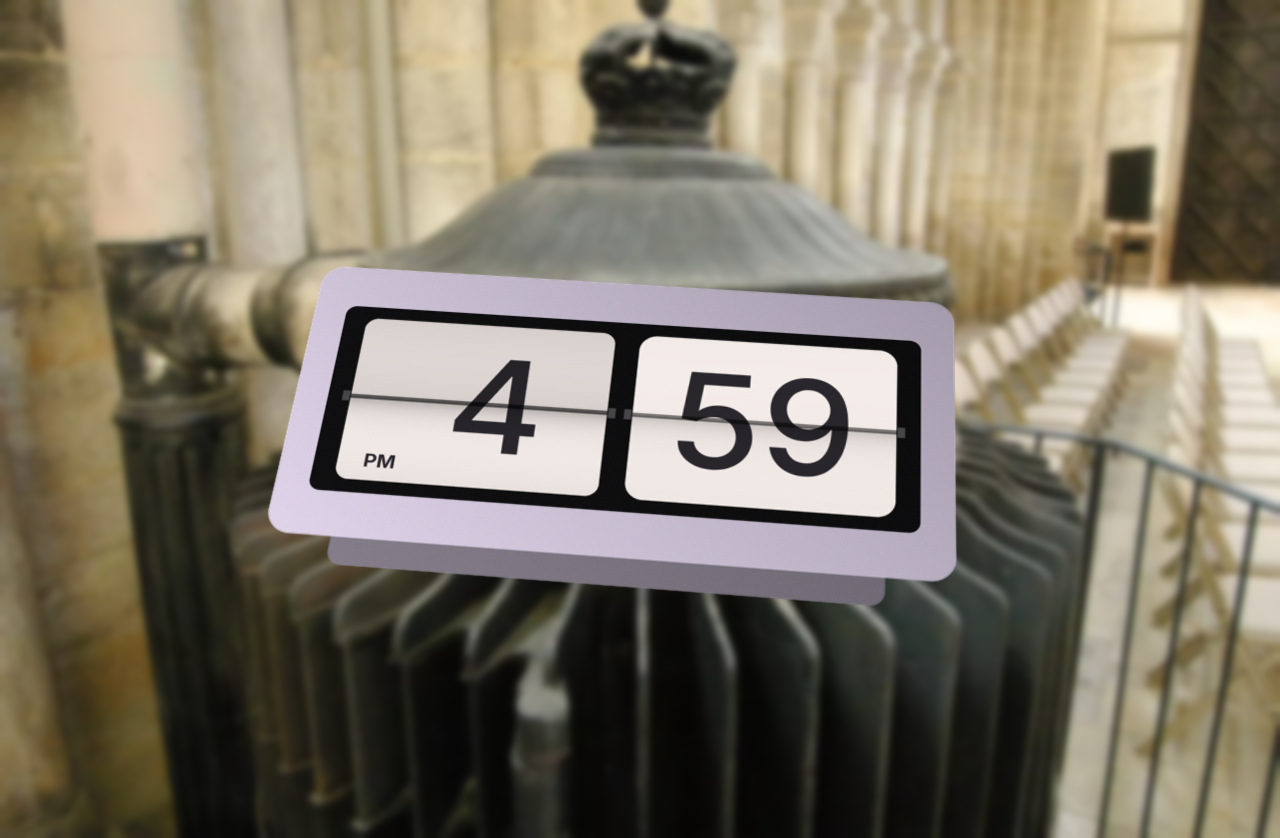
{"hour": 4, "minute": 59}
